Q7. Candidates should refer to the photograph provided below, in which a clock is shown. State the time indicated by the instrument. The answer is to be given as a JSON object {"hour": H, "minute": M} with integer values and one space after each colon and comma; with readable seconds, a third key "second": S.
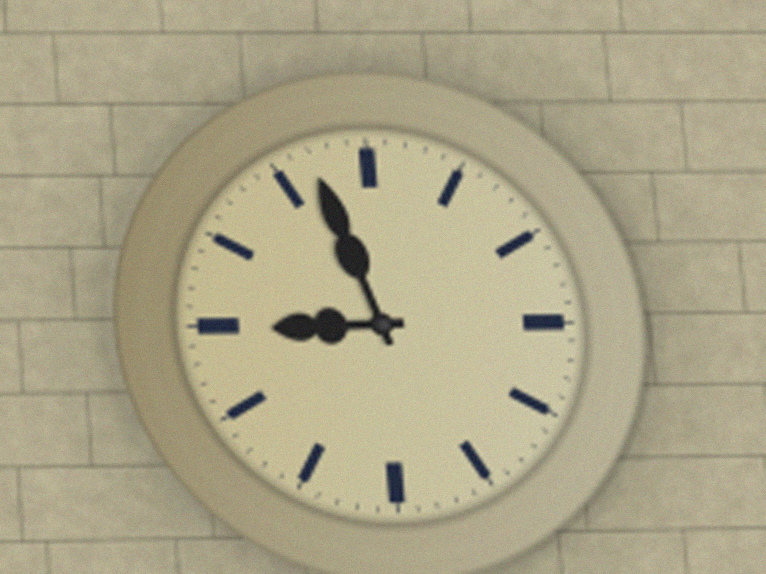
{"hour": 8, "minute": 57}
